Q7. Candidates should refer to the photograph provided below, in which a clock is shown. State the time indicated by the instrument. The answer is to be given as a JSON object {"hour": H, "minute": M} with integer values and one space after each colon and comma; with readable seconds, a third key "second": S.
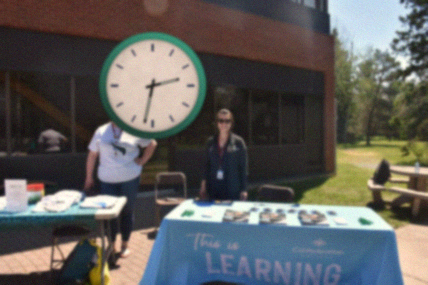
{"hour": 2, "minute": 32}
